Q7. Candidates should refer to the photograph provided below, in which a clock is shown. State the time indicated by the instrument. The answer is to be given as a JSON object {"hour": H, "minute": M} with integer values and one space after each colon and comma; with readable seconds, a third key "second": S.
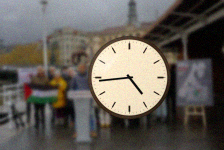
{"hour": 4, "minute": 44}
